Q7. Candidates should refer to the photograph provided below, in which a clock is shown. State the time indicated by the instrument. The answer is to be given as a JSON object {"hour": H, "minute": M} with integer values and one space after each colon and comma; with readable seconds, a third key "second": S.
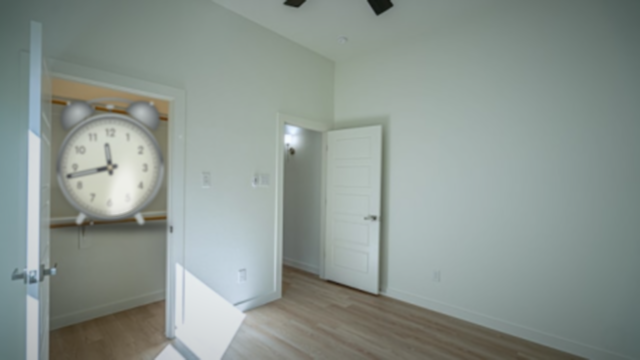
{"hour": 11, "minute": 43}
